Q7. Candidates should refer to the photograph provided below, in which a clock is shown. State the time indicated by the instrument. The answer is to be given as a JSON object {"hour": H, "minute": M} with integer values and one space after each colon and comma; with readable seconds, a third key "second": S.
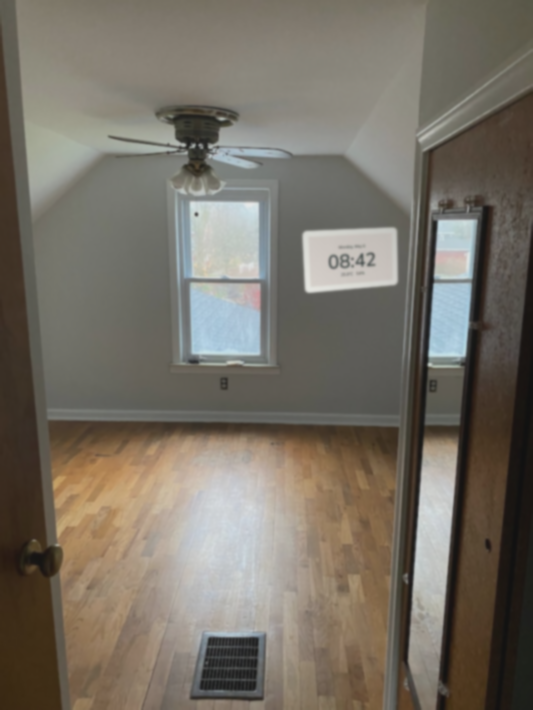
{"hour": 8, "minute": 42}
